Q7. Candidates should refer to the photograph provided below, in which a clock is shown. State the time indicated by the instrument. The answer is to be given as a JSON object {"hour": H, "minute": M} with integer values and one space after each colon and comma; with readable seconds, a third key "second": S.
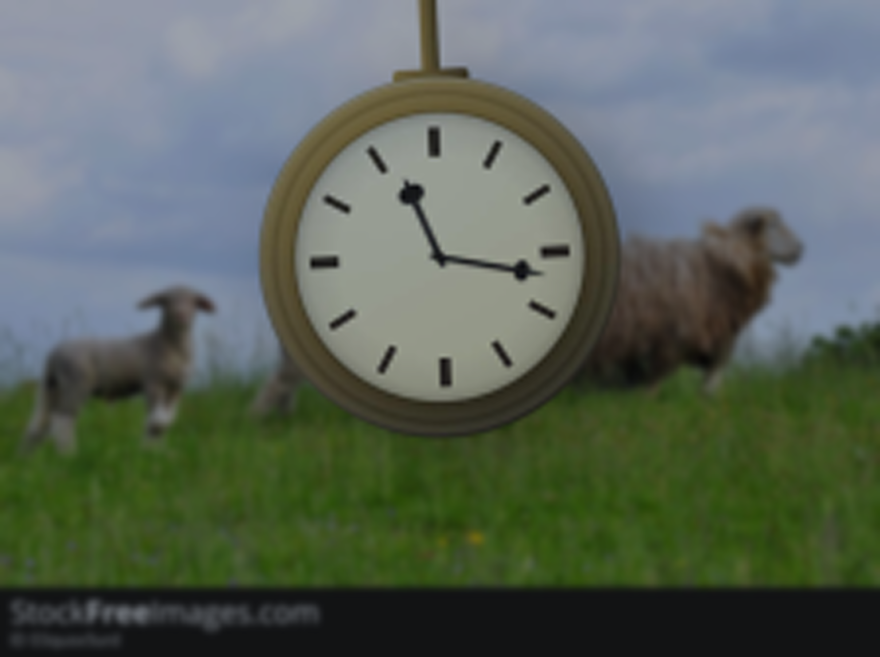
{"hour": 11, "minute": 17}
